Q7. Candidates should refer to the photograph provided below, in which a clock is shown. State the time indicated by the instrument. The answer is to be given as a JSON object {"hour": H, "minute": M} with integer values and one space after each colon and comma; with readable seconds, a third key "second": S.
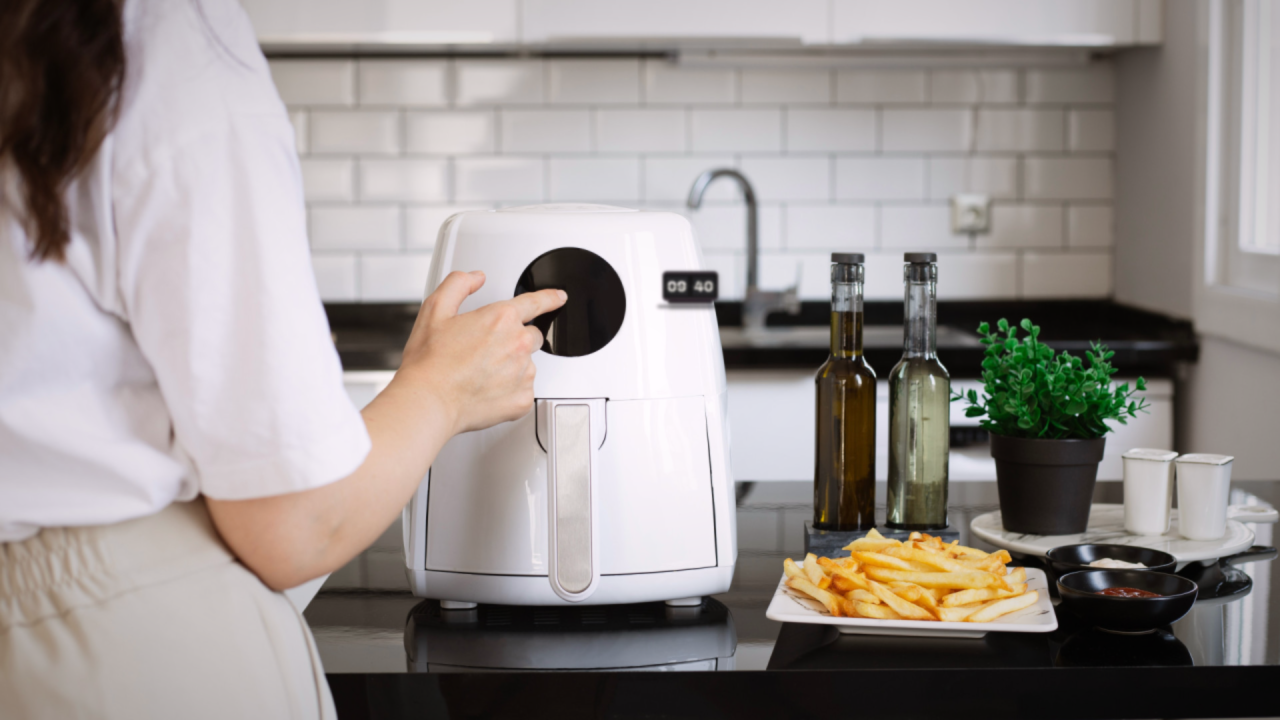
{"hour": 9, "minute": 40}
